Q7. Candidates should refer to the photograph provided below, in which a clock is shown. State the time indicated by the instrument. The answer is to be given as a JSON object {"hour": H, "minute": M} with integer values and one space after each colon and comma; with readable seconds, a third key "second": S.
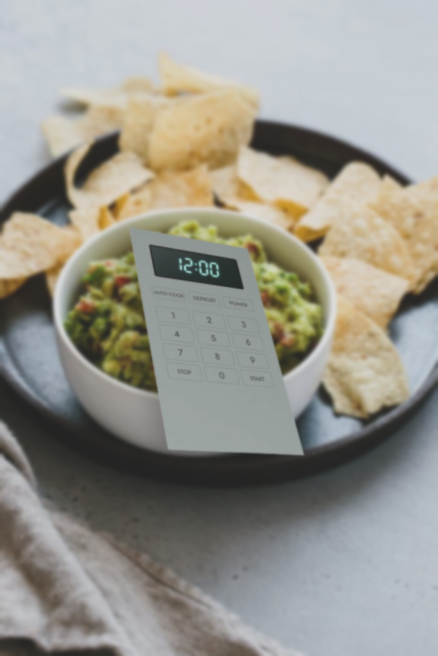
{"hour": 12, "minute": 0}
